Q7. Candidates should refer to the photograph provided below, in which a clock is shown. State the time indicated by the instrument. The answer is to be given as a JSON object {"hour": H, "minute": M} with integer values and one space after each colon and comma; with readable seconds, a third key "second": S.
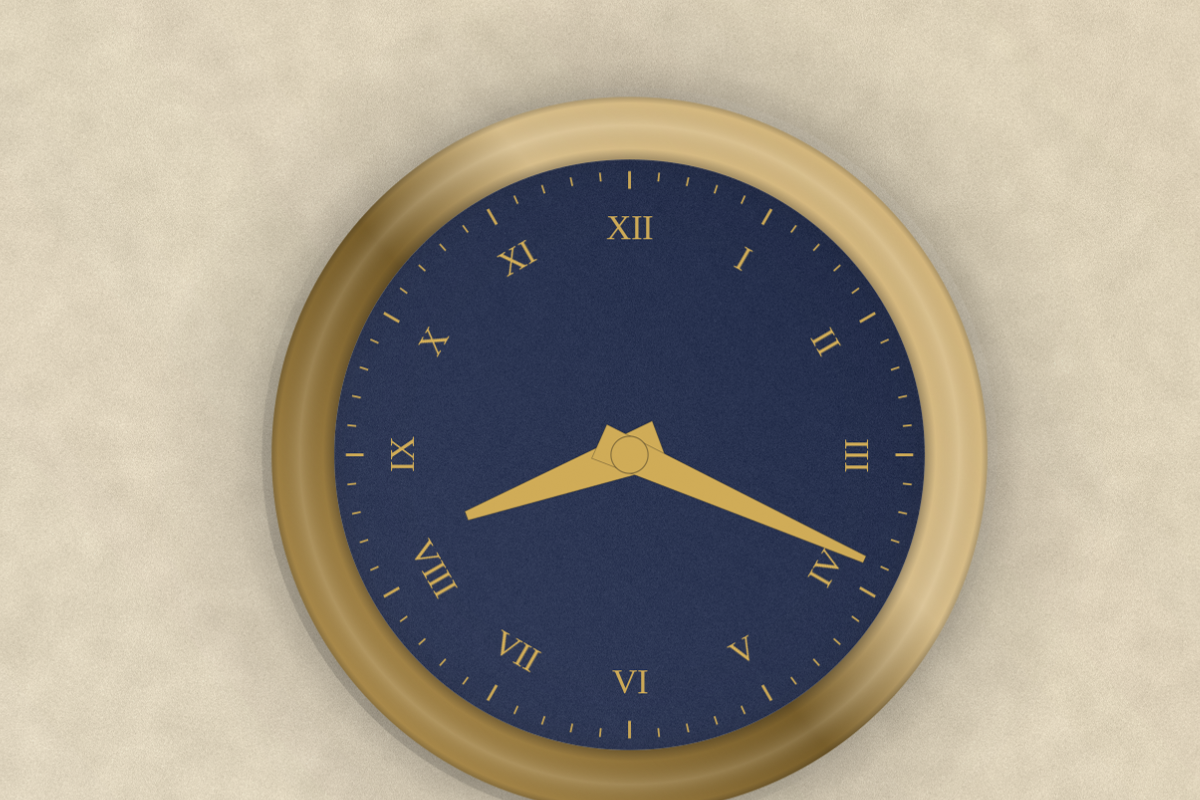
{"hour": 8, "minute": 19}
